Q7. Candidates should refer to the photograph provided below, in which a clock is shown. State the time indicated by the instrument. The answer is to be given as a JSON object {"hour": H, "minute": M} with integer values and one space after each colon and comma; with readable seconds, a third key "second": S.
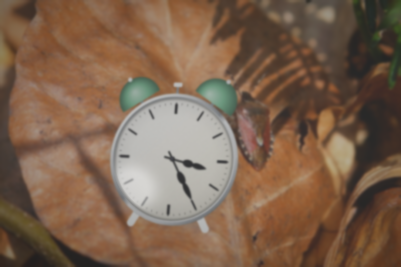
{"hour": 3, "minute": 25}
